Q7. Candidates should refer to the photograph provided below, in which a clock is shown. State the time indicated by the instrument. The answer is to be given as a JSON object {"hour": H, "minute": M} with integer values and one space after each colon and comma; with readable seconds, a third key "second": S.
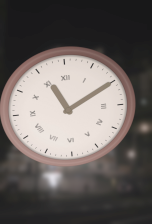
{"hour": 11, "minute": 10}
